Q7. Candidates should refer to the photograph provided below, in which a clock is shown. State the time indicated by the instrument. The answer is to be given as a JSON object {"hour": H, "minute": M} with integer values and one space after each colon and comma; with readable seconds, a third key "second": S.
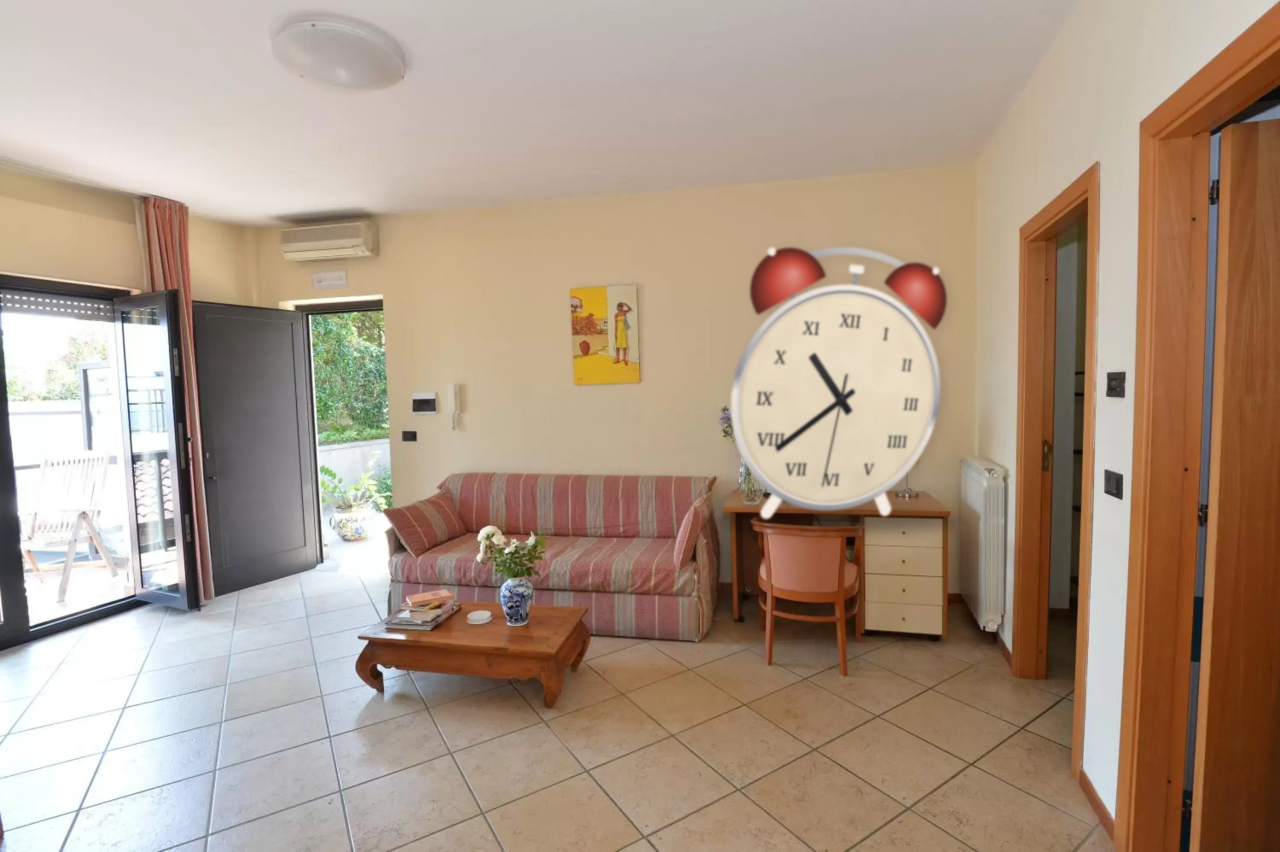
{"hour": 10, "minute": 38, "second": 31}
